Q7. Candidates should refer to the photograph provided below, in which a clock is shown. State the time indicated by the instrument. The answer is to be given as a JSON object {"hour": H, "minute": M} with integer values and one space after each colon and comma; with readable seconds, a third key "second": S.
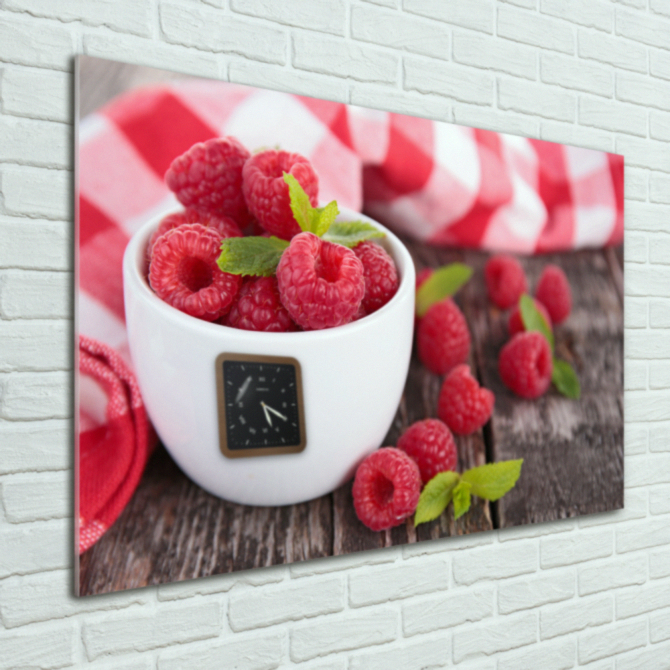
{"hour": 5, "minute": 20}
